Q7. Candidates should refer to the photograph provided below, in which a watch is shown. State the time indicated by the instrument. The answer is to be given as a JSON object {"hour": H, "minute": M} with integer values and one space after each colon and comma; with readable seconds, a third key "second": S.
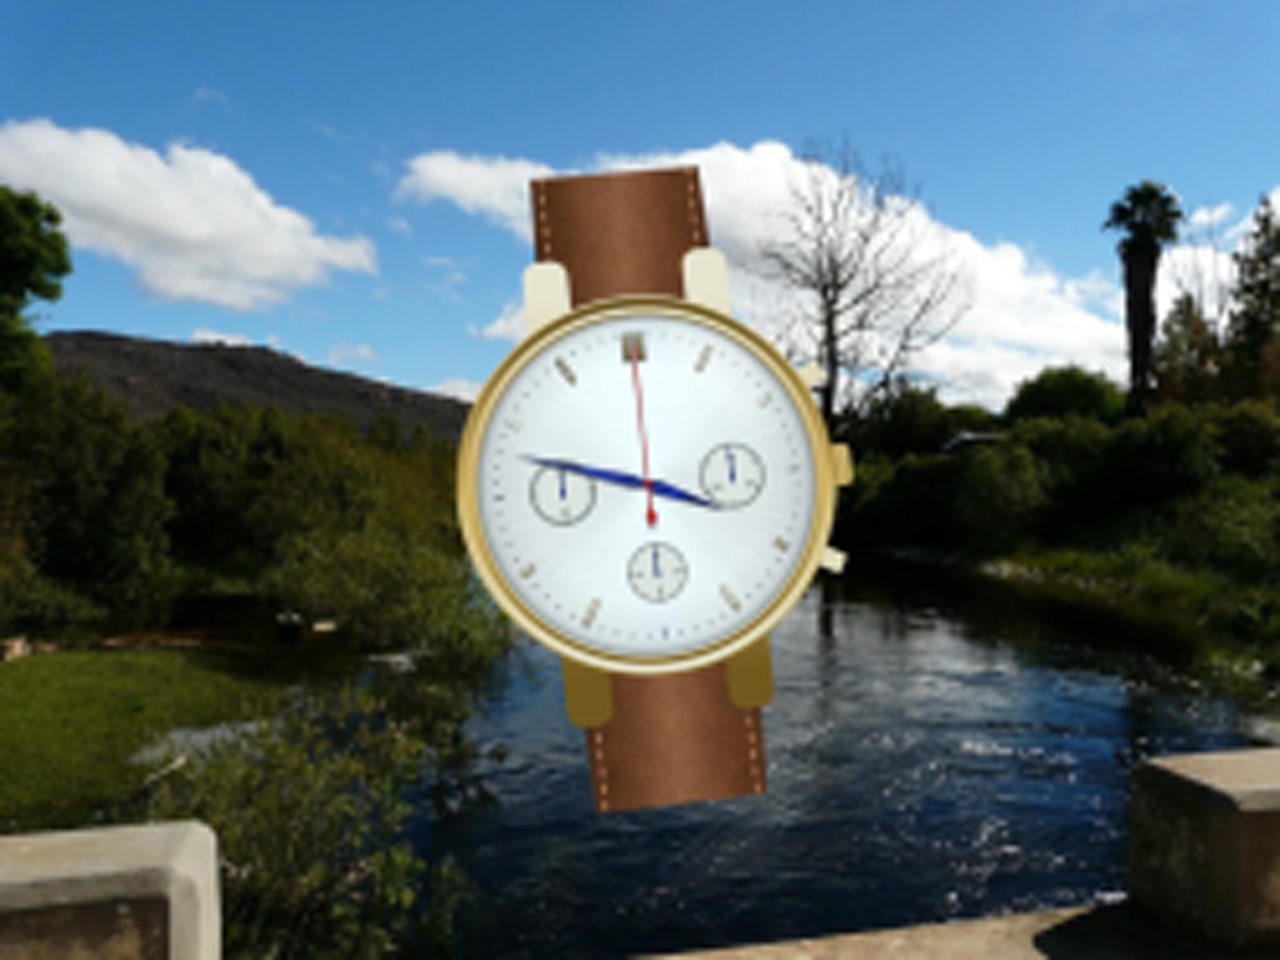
{"hour": 3, "minute": 48}
